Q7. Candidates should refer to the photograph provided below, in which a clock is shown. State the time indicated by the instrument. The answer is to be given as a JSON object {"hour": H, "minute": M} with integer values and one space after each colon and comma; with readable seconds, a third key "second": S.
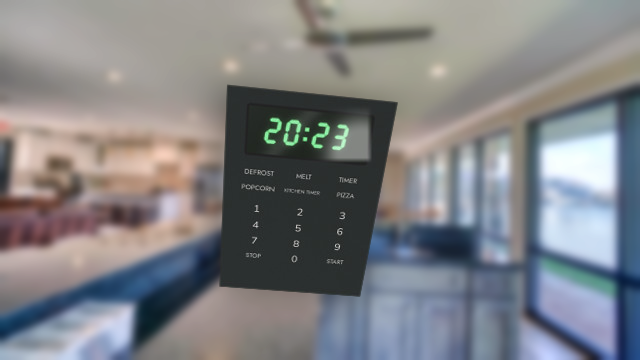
{"hour": 20, "minute": 23}
